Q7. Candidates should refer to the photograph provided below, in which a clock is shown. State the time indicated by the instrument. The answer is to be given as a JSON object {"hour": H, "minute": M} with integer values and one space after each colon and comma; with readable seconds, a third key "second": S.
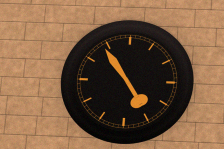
{"hour": 4, "minute": 54}
